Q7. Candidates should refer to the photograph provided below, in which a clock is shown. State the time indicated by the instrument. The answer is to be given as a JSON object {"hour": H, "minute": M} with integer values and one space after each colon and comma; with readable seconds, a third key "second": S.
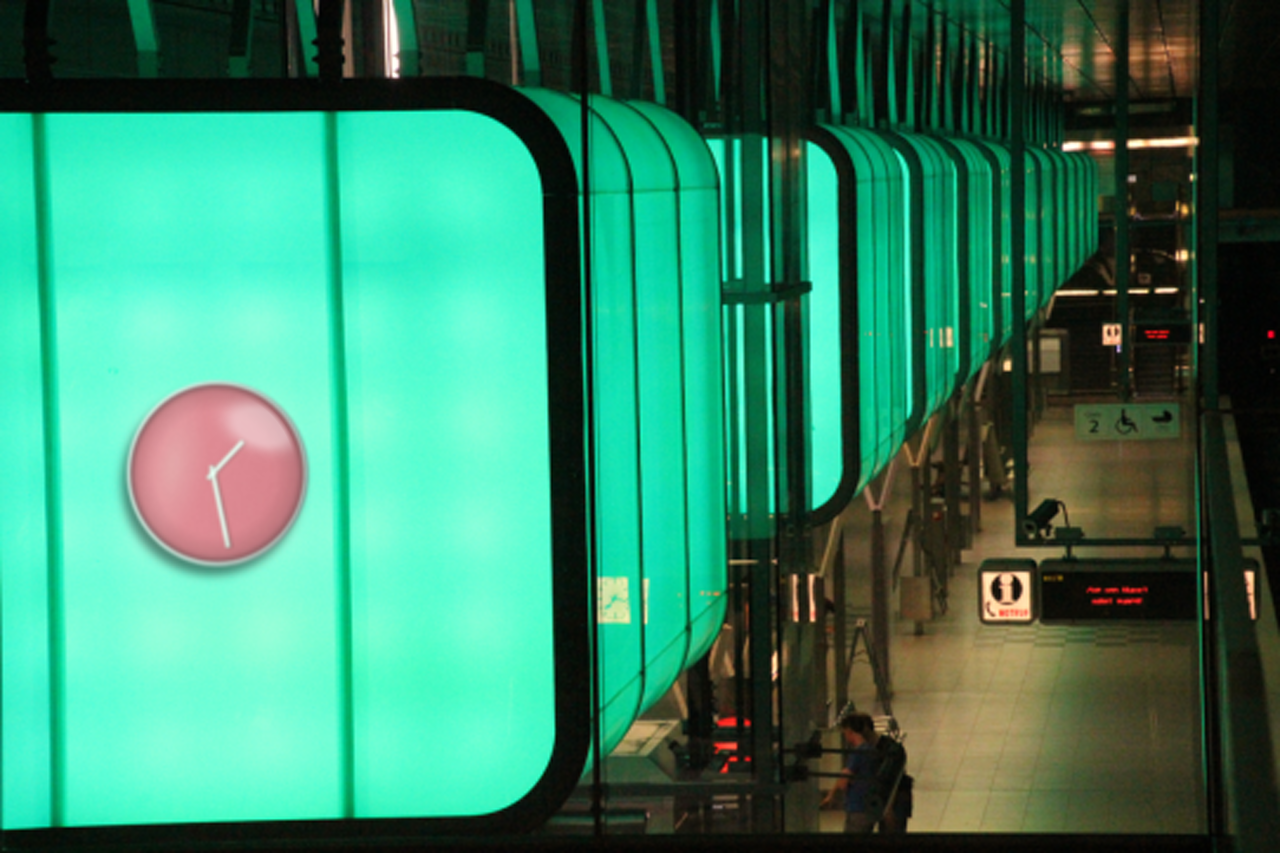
{"hour": 1, "minute": 28}
